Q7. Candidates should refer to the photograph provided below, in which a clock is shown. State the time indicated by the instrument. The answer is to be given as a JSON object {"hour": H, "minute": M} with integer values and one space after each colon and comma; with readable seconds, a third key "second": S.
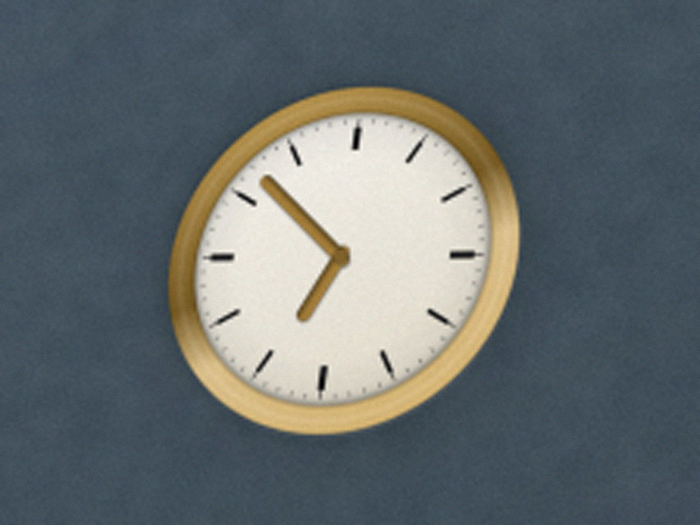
{"hour": 6, "minute": 52}
